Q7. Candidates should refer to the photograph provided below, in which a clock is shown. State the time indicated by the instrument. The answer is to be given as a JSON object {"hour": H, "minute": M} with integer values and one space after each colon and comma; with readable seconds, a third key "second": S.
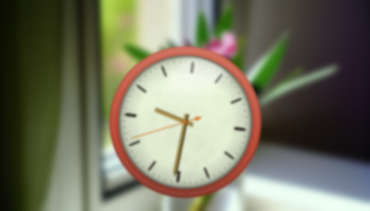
{"hour": 9, "minute": 30, "second": 41}
